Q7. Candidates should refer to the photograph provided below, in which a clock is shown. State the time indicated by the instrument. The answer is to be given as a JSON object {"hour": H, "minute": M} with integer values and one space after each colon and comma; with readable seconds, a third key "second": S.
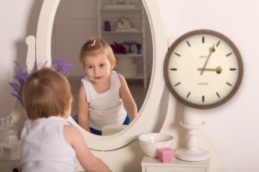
{"hour": 3, "minute": 4}
